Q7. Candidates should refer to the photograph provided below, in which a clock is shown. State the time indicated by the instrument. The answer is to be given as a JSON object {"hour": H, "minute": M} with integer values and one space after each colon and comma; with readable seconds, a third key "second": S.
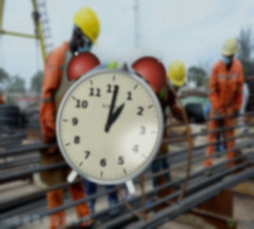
{"hour": 1, "minute": 1}
